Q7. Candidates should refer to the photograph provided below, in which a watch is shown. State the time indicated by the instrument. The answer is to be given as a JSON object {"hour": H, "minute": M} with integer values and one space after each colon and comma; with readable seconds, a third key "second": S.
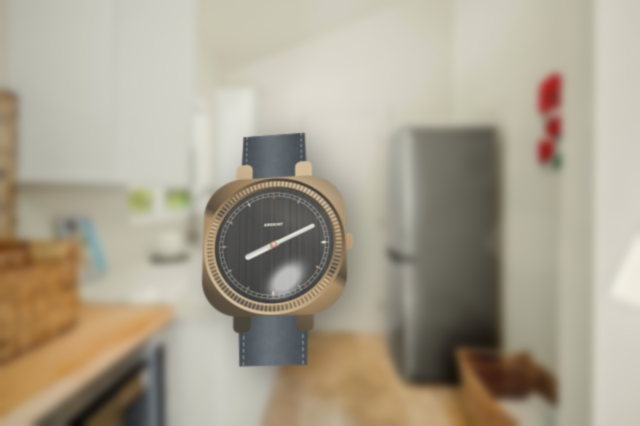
{"hour": 8, "minute": 11}
